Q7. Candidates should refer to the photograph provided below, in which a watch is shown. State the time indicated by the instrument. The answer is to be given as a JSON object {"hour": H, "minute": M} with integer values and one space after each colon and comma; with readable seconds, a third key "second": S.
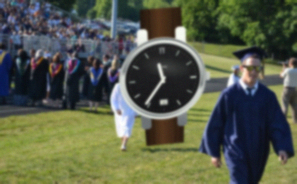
{"hour": 11, "minute": 36}
